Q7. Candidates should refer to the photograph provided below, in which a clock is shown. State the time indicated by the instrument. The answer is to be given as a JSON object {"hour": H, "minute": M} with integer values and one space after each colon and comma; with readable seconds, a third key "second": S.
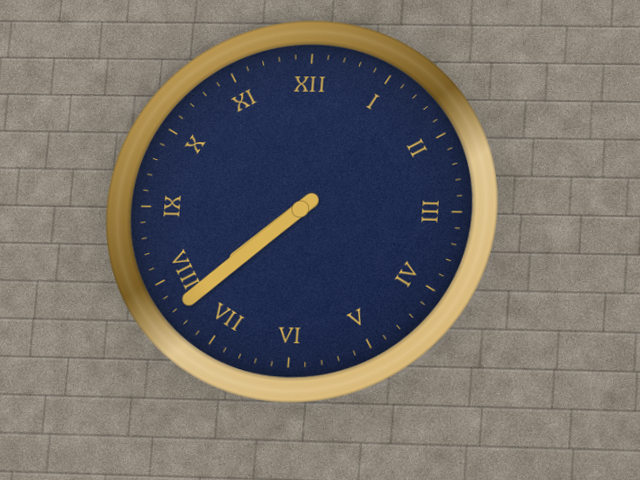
{"hour": 7, "minute": 38}
